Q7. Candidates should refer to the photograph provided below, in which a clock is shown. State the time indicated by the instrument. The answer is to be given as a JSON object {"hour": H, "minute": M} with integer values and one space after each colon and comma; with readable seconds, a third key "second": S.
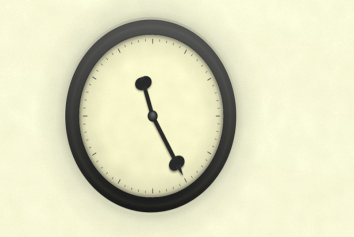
{"hour": 11, "minute": 25}
